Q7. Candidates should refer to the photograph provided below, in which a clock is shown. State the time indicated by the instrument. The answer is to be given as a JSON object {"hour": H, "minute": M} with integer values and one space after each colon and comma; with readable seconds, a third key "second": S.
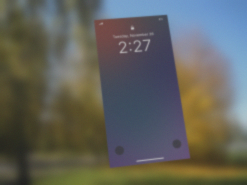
{"hour": 2, "minute": 27}
